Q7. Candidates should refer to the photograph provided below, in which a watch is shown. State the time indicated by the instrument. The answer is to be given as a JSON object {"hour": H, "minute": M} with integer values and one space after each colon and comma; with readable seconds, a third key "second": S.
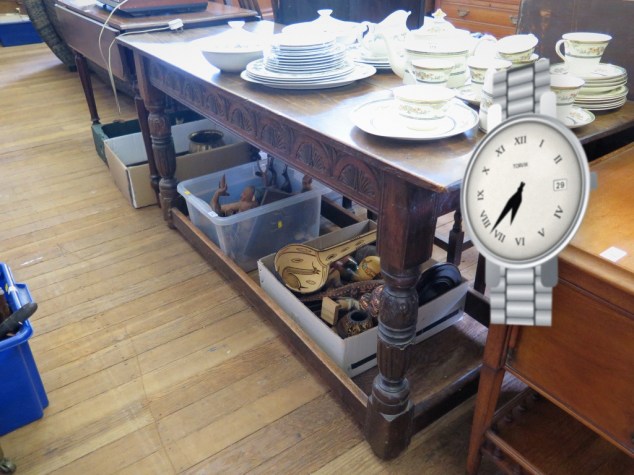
{"hour": 6, "minute": 37}
